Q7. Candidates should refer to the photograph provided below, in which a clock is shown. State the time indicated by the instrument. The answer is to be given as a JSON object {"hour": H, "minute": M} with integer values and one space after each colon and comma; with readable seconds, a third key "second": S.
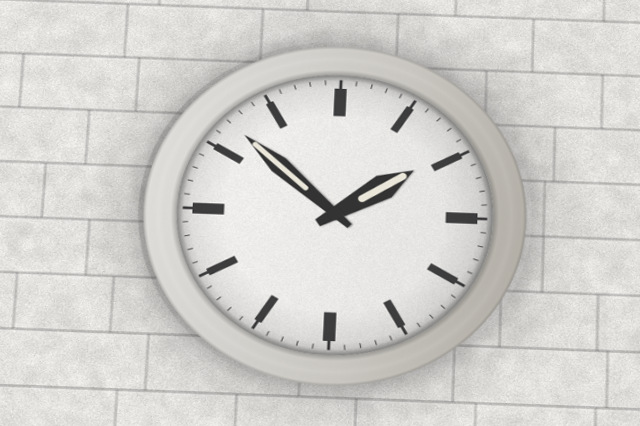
{"hour": 1, "minute": 52}
